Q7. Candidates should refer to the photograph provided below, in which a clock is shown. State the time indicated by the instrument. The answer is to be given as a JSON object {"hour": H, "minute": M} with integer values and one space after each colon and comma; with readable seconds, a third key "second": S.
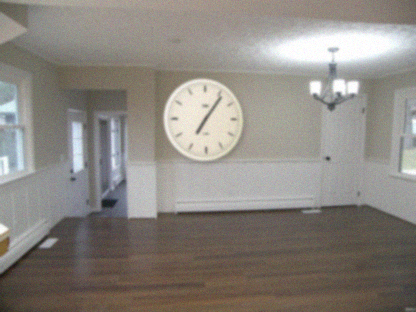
{"hour": 7, "minute": 6}
